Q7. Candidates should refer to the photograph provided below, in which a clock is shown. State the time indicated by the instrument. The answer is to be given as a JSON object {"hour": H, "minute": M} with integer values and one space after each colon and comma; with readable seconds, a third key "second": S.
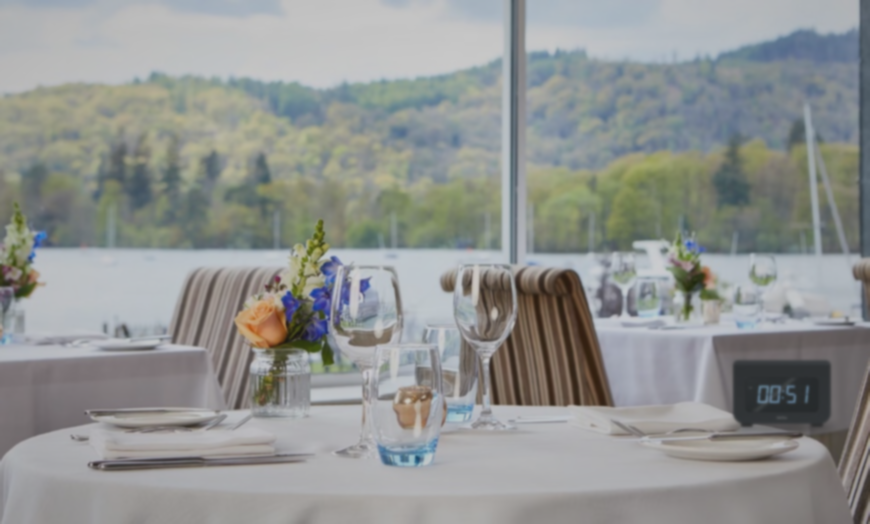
{"hour": 0, "minute": 51}
